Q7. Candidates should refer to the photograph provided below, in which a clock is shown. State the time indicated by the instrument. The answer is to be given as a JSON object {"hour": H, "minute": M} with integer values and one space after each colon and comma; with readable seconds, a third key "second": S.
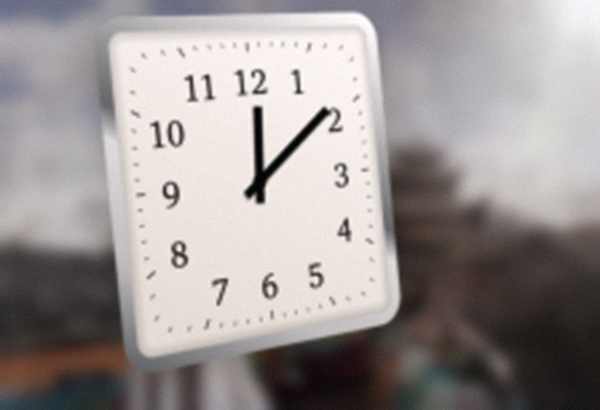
{"hour": 12, "minute": 9}
